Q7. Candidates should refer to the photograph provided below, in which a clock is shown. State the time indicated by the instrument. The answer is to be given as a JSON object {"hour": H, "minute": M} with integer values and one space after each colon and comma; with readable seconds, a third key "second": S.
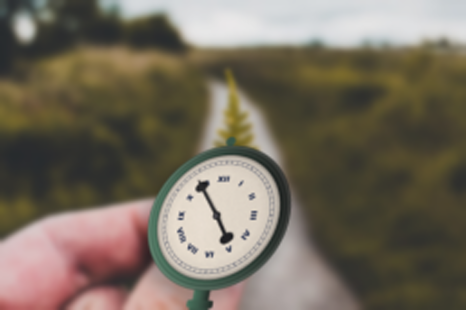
{"hour": 4, "minute": 54}
